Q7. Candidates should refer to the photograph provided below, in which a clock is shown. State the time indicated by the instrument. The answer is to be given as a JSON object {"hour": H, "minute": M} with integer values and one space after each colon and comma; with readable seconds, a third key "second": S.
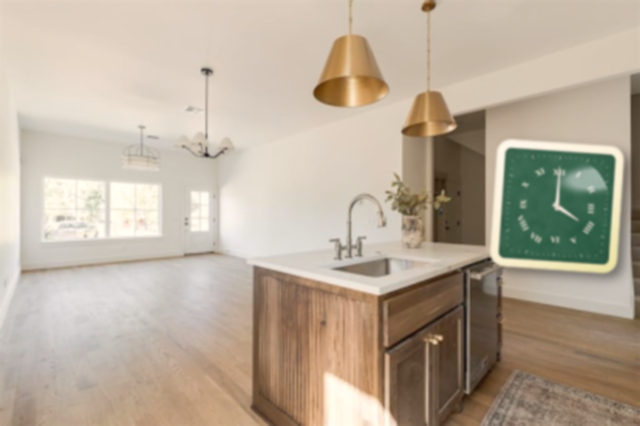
{"hour": 4, "minute": 0}
